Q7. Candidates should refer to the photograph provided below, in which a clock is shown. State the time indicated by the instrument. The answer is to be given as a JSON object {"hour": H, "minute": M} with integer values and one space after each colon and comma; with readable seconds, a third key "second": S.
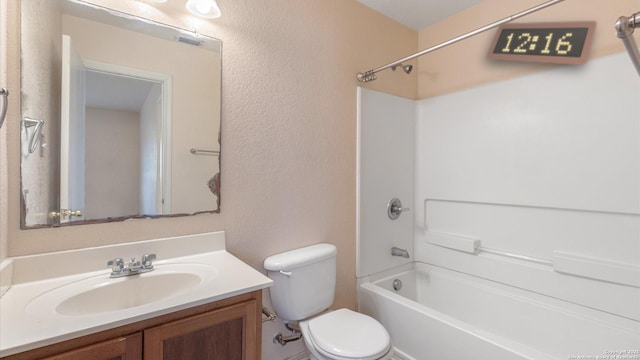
{"hour": 12, "minute": 16}
